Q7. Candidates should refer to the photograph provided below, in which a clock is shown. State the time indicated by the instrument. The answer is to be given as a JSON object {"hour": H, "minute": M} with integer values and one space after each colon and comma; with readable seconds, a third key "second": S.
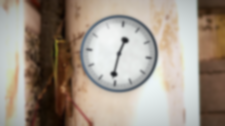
{"hour": 12, "minute": 31}
